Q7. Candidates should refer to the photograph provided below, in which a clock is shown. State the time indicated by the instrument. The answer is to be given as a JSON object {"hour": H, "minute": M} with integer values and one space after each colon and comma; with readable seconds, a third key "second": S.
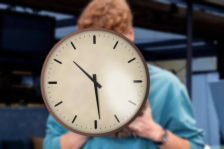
{"hour": 10, "minute": 29}
